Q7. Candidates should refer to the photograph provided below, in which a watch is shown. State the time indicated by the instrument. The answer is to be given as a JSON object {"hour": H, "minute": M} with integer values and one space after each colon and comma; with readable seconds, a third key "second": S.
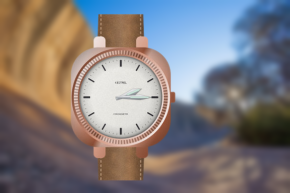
{"hour": 2, "minute": 15}
